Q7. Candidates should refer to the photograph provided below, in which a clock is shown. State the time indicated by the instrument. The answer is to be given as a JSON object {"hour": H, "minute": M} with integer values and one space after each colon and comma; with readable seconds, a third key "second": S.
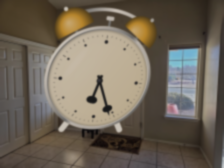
{"hour": 6, "minute": 26}
